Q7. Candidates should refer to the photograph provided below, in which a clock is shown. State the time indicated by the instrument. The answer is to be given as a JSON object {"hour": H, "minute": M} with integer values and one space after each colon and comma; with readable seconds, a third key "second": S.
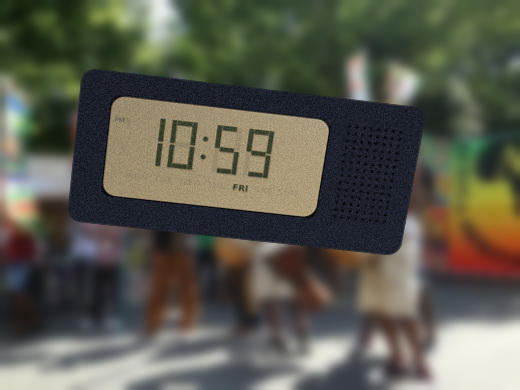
{"hour": 10, "minute": 59}
